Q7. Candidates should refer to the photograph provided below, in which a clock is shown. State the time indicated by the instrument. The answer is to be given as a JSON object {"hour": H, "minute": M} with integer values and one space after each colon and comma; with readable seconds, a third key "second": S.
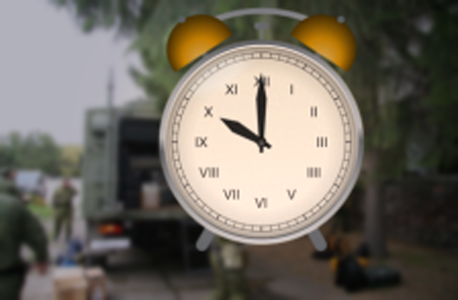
{"hour": 10, "minute": 0}
